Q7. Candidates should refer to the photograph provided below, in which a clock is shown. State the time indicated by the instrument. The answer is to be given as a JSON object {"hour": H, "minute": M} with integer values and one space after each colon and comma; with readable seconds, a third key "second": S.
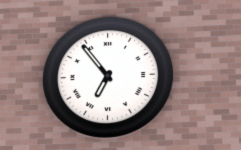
{"hour": 6, "minute": 54}
